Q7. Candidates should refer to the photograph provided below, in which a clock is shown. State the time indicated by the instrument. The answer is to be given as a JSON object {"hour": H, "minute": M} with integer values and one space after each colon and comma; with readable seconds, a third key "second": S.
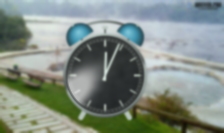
{"hour": 12, "minute": 4}
